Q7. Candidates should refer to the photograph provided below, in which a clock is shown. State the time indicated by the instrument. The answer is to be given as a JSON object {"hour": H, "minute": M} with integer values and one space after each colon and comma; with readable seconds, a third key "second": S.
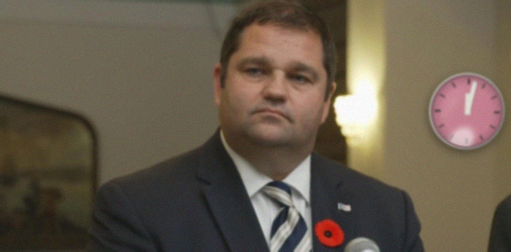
{"hour": 12, "minute": 2}
